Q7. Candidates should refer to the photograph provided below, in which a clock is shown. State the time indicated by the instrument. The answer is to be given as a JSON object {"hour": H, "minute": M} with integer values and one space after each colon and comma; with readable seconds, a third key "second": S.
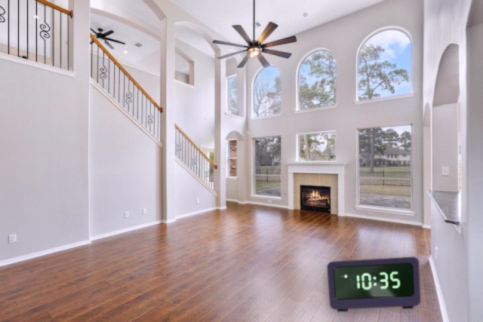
{"hour": 10, "minute": 35}
